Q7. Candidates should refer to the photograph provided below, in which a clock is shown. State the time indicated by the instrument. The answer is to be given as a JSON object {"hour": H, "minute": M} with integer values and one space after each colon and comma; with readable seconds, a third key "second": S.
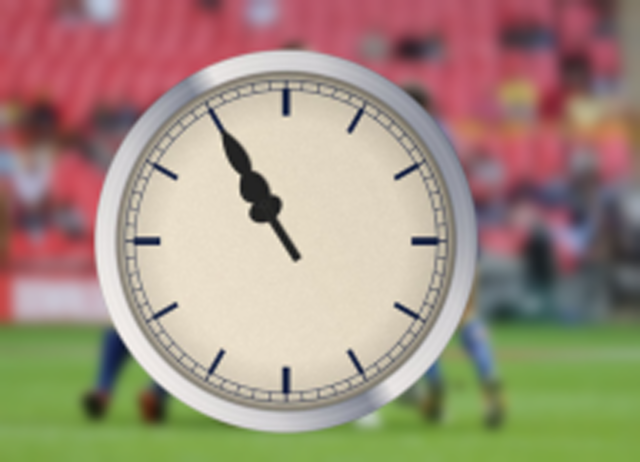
{"hour": 10, "minute": 55}
